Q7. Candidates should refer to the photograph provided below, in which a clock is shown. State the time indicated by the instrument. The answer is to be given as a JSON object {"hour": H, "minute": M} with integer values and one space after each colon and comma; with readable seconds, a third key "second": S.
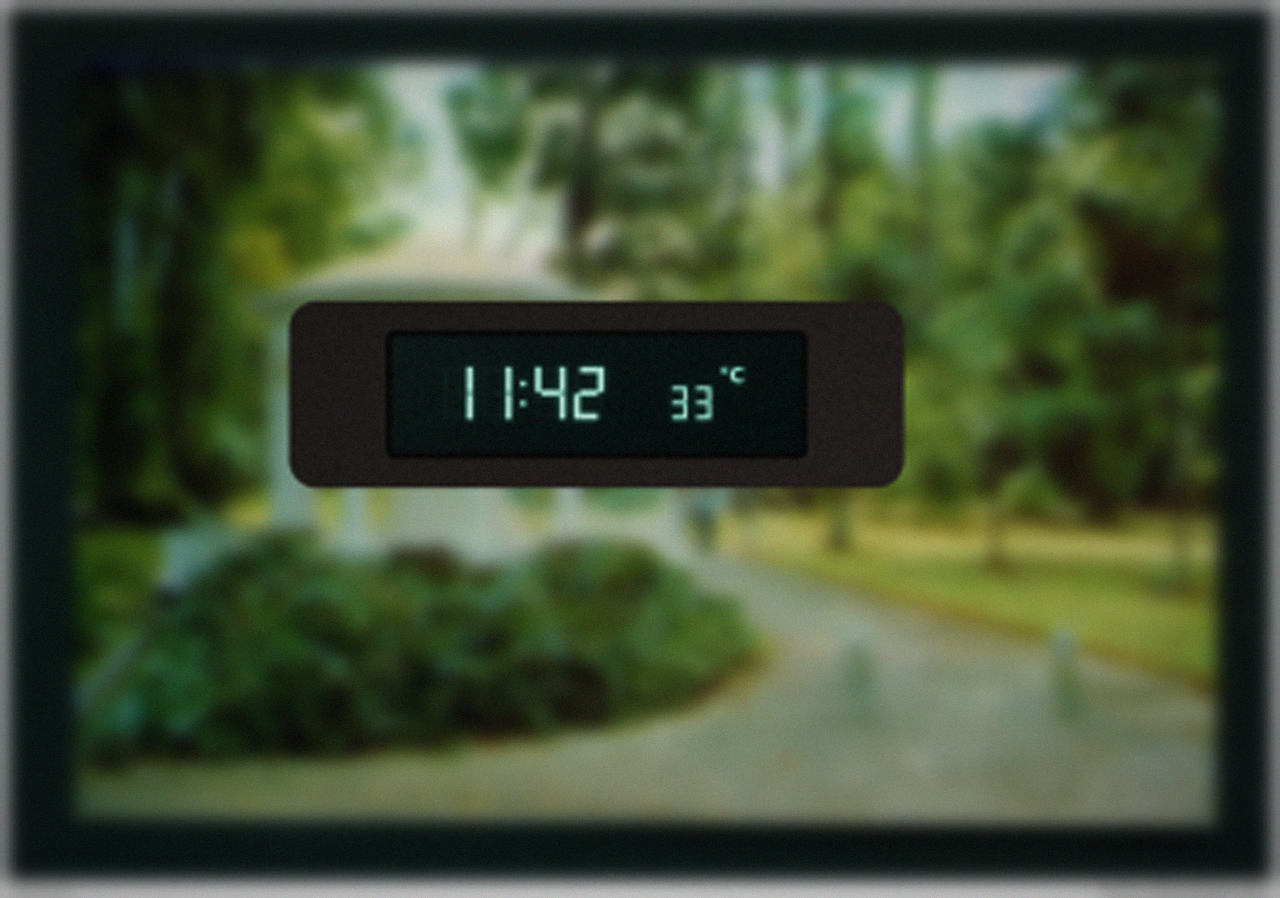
{"hour": 11, "minute": 42}
